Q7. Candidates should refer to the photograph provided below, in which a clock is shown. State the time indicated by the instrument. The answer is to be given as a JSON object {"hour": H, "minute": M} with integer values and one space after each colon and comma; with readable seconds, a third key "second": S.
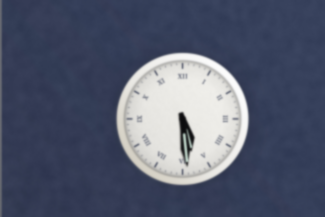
{"hour": 5, "minute": 29}
